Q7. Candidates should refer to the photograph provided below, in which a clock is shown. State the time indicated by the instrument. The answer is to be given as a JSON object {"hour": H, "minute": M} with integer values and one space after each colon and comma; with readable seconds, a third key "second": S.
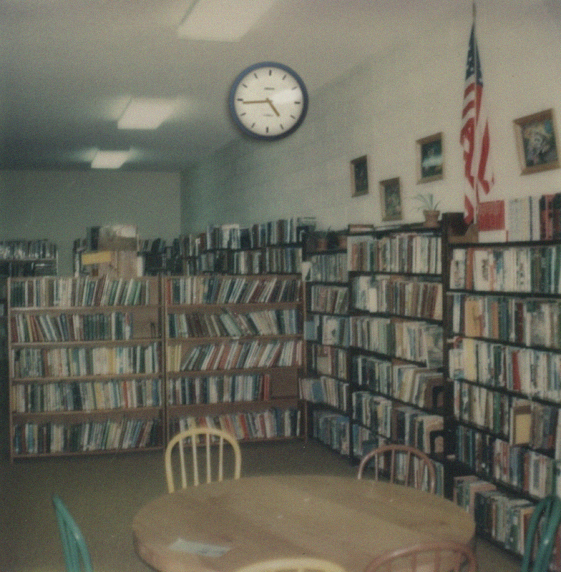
{"hour": 4, "minute": 44}
